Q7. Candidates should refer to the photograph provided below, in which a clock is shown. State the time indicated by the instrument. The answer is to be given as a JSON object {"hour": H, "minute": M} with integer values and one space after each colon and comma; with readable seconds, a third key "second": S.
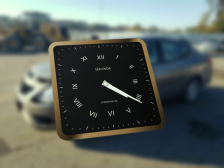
{"hour": 4, "minute": 21}
